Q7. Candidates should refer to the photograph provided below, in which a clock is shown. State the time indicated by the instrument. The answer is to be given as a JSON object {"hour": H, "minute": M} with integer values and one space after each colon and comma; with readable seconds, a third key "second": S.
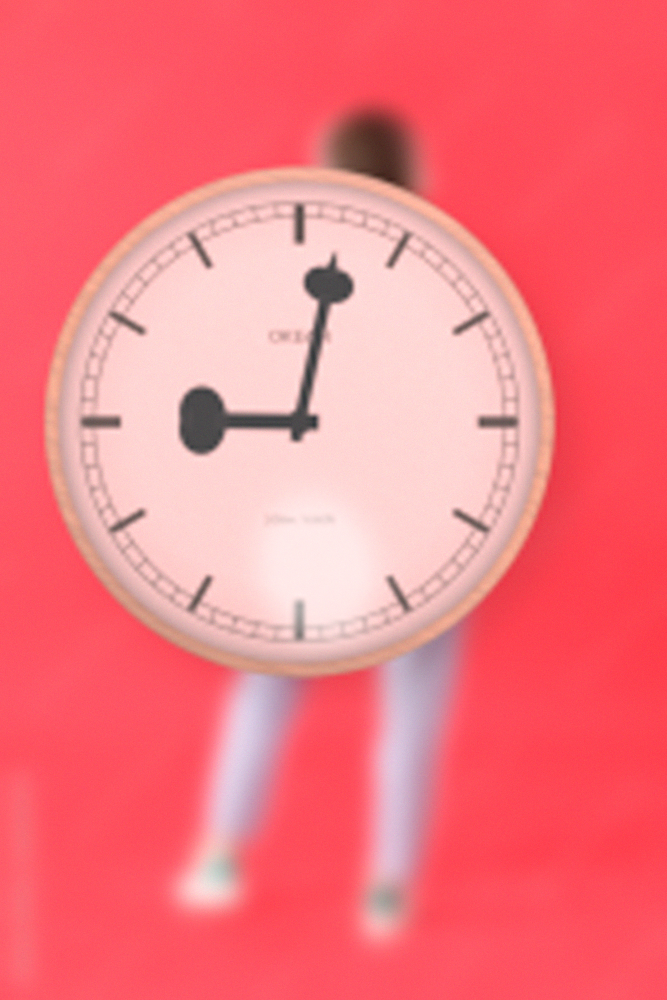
{"hour": 9, "minute": 2}
